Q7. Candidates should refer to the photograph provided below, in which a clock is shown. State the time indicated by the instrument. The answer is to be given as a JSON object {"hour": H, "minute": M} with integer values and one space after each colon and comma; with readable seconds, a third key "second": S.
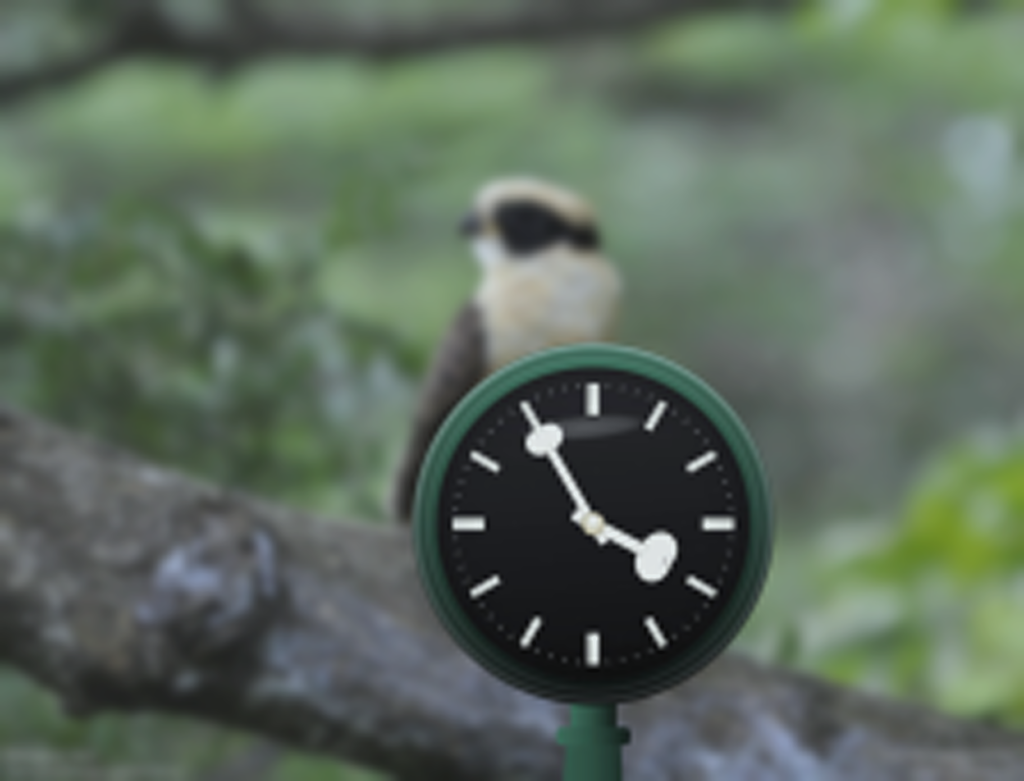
{"hour": 3, "minute": 55}
